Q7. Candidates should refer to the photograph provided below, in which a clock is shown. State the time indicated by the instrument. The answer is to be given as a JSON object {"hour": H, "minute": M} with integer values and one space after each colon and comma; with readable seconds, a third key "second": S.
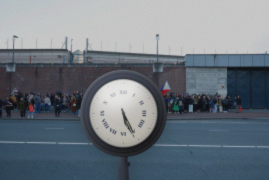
{"hour": 5, "minute": 26}
